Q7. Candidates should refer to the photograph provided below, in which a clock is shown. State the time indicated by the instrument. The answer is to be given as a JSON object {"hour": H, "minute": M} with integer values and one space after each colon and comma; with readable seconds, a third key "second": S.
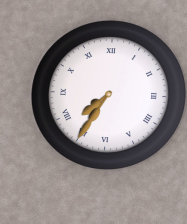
{"hour": 7, "minute": 35}
